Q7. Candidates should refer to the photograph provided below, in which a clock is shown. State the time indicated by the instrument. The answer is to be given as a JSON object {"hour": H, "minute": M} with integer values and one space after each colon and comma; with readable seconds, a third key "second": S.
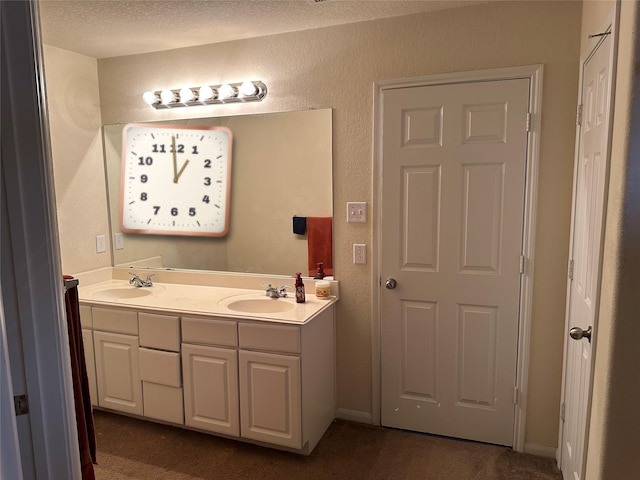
{"hour": 12, "minute": 59}
